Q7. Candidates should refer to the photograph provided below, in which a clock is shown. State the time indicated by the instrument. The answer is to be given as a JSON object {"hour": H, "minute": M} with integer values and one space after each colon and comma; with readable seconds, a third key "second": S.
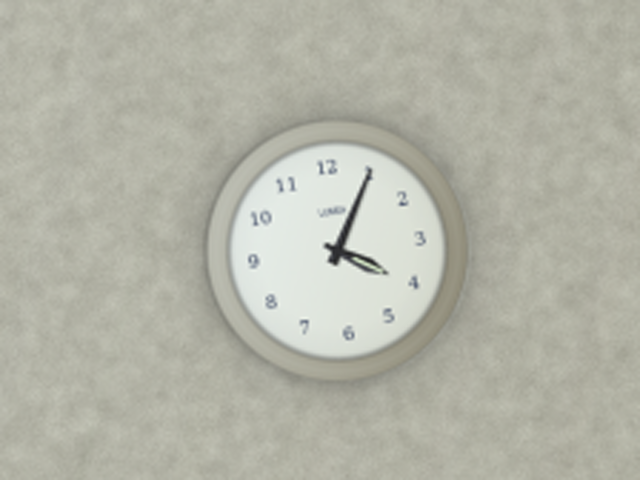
{"hour": 4, "minute": 5}
